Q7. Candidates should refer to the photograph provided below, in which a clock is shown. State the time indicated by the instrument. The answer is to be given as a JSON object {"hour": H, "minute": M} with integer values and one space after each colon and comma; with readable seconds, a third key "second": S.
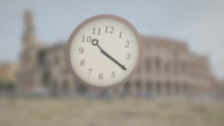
{"hour": 10, "minute": 20}
